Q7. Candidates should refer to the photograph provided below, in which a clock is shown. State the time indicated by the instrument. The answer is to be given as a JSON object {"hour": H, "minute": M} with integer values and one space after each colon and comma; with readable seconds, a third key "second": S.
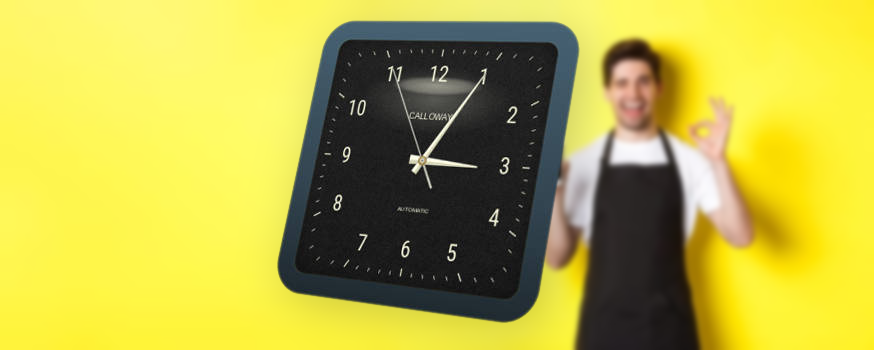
{"hour": 3, "minute": 4, "second": 55}
